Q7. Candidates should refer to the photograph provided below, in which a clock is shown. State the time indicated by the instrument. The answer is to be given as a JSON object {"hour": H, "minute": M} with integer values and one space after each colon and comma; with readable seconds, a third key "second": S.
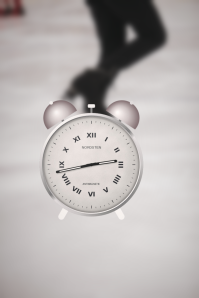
{"hour": 2, "minute": 43}
